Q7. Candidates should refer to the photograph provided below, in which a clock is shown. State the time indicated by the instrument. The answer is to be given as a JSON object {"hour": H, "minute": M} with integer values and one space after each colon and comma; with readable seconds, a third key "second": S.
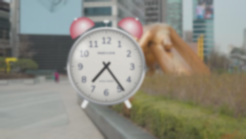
{"hour": 7, "minute": 24}
